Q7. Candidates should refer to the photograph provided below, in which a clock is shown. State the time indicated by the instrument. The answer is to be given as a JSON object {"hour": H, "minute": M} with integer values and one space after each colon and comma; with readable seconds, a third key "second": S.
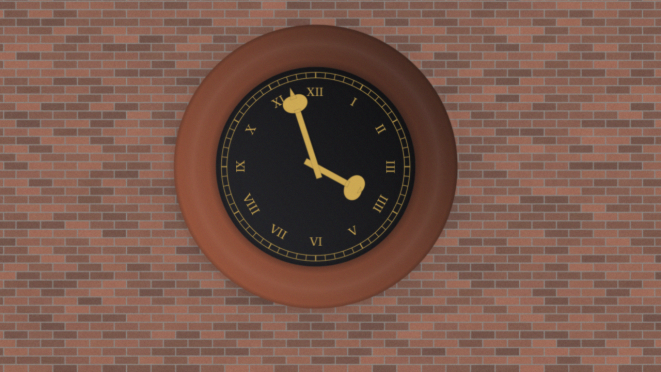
{"hour": 3, "minute": 57}
